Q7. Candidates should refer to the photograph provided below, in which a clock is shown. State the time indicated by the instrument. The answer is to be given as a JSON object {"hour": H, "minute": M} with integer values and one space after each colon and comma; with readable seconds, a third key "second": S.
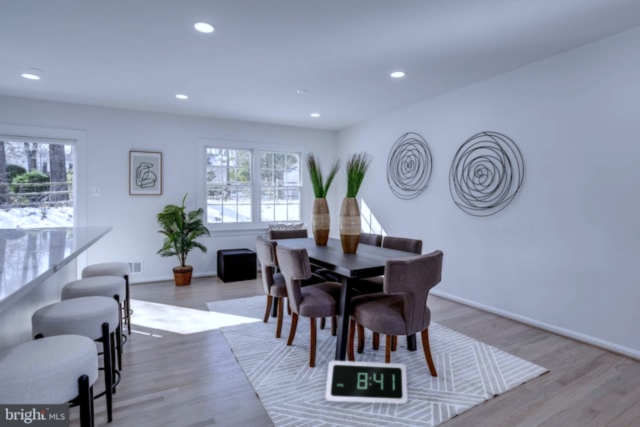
{"hour": 8, "minute": 41}
